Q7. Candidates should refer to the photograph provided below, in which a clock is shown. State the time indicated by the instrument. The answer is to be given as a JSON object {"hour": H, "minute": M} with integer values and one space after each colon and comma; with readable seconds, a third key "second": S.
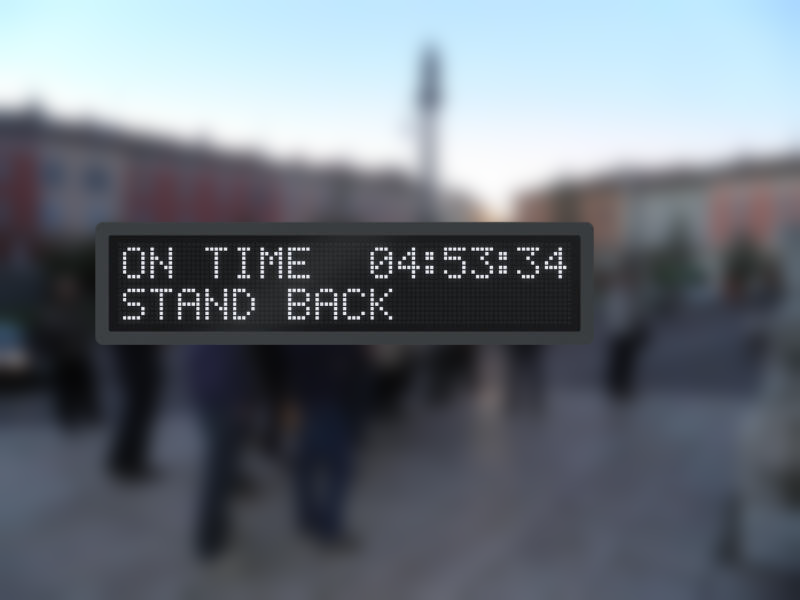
{"hour": 4, "minute": 53, "second": 34}
